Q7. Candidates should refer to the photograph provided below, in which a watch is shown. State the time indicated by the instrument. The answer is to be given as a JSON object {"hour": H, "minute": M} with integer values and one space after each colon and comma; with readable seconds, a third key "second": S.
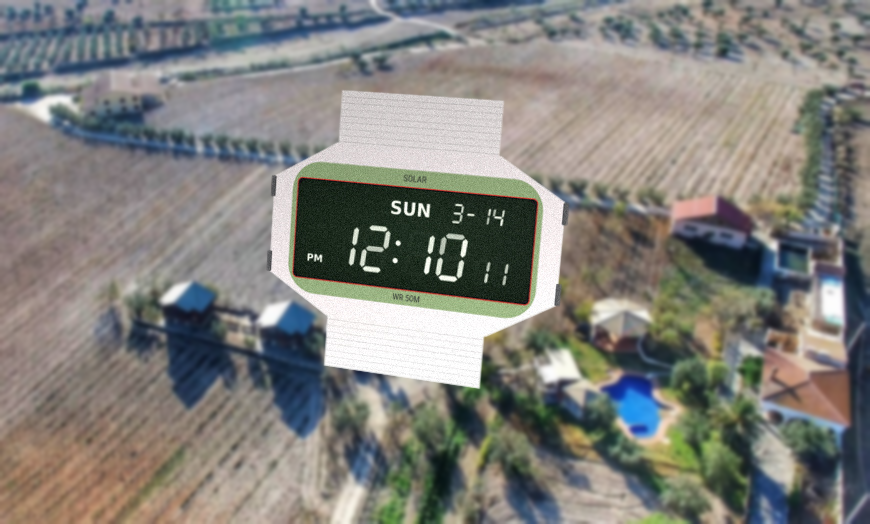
{"hour": 12, "minute": 10, "second": 11}
